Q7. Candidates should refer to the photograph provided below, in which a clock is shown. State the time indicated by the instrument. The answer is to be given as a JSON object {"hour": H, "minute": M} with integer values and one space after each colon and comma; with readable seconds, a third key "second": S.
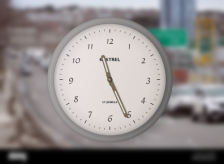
{"hour": 11, "minute": 26}
